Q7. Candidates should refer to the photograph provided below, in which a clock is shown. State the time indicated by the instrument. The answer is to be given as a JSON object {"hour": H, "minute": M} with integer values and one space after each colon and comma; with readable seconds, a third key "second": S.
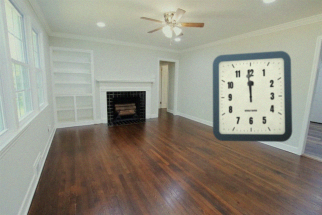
{"hour": 11, "minute": 59}
